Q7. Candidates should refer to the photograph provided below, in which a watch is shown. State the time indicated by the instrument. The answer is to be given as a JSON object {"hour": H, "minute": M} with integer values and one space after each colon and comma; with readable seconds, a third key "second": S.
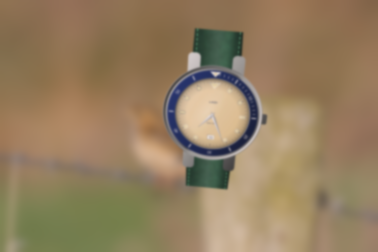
{"hour": 7, "minute": 26}
